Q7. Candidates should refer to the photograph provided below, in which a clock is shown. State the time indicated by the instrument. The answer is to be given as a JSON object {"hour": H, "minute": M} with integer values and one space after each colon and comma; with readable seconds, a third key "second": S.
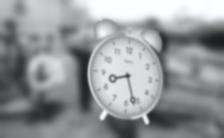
{"hour": 8, "minute": 27}
